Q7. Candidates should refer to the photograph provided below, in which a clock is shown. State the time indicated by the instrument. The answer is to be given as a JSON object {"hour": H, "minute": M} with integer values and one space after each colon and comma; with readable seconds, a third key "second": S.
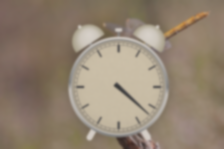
{"hour": 4, "minute": 22}
